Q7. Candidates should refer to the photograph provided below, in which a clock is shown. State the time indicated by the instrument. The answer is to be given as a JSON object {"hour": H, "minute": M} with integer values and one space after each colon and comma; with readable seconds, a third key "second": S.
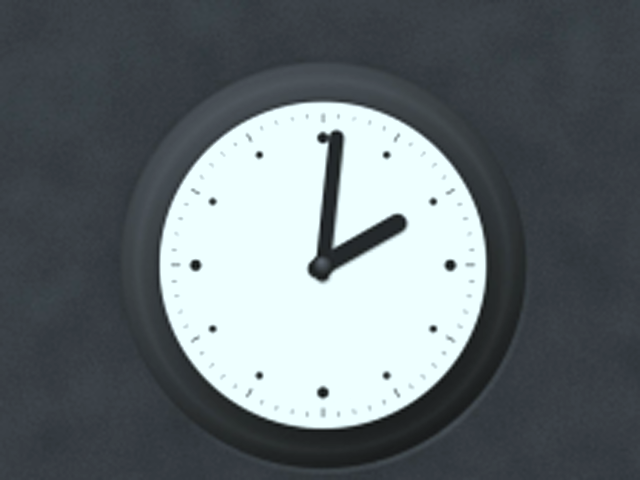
{"hour": 2, "minute": 1}
